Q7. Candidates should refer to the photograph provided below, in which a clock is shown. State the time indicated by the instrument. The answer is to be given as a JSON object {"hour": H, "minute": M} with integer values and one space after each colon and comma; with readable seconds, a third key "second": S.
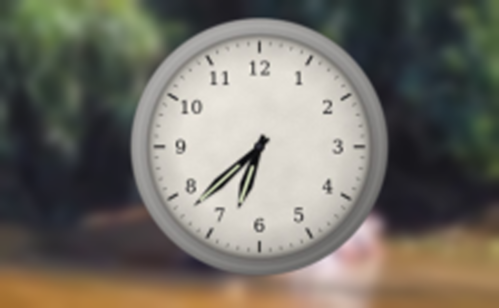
{"hour": 6, "minute": 38}
